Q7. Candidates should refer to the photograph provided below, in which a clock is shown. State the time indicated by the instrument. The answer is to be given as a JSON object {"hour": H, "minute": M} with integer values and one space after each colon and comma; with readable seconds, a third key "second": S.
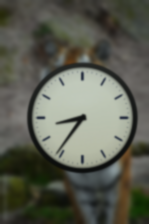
{"hour": 8, "minute": 36}
